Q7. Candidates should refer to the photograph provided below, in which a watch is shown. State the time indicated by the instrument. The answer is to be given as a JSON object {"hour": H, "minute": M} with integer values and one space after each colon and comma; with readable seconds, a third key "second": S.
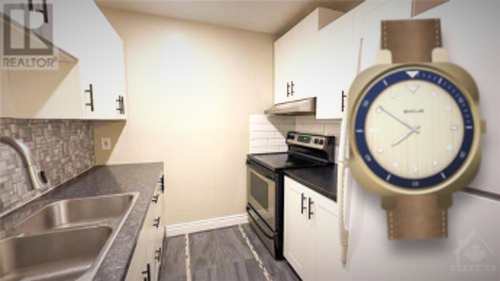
{"hour": 7, "minute": 51}
